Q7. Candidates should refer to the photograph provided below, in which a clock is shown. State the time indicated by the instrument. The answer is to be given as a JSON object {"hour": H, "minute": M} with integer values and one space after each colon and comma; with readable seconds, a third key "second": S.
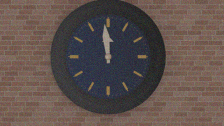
{"hour": 11, "minute": 59}
